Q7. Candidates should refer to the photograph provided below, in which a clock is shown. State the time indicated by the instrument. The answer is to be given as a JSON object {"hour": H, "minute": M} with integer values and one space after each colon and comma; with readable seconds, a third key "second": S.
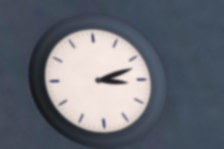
{"hour": 3, "minute": 12}
